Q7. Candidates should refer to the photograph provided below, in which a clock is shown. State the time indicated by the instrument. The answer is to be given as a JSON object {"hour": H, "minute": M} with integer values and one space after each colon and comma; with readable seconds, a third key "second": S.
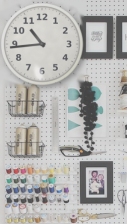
{"hour": 10, "minute": 44}
